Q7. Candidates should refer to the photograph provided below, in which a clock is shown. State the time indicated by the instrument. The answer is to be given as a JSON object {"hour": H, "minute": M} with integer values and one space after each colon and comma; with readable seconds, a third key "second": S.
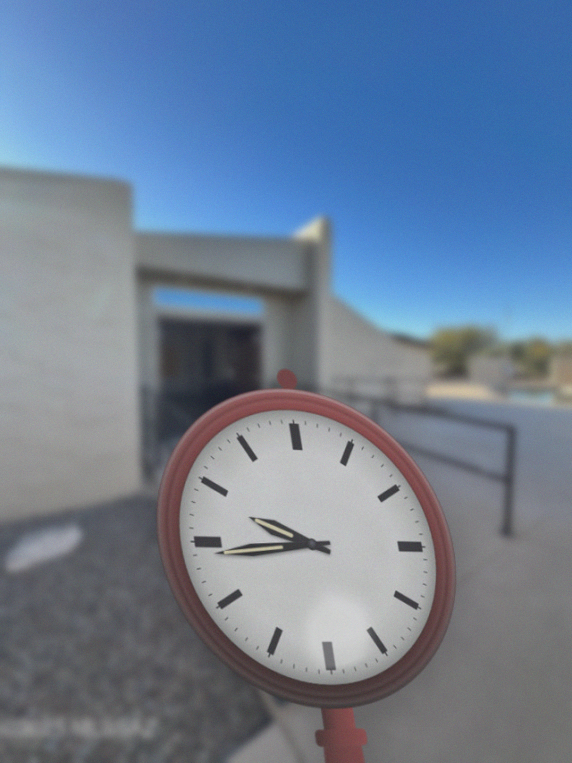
{"hour": 9, "minute": 44}
